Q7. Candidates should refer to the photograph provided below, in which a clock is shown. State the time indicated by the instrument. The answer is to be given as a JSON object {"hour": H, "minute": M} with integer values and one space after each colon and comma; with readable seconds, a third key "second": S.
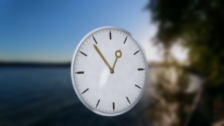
{"hour": 12, "minute": 54}
